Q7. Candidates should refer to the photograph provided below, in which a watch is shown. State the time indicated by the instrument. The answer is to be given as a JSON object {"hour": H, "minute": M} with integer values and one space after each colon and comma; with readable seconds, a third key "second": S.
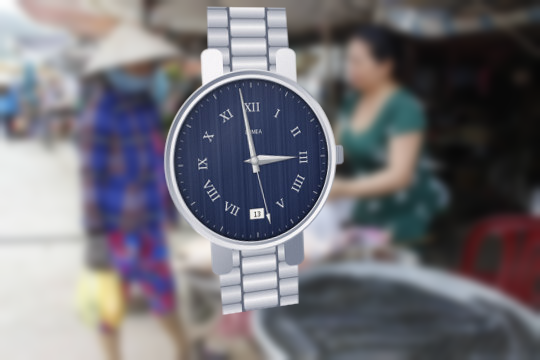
{"hour": 2, "minute": 58, "second": 28}
